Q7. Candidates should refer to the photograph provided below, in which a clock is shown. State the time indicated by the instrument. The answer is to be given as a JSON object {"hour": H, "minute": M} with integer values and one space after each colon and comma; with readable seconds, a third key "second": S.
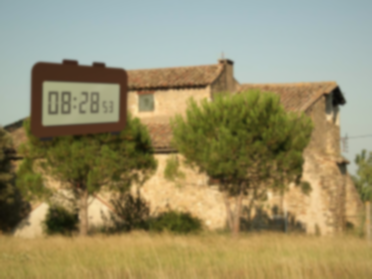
{"hour": 8, "minute": 28}
